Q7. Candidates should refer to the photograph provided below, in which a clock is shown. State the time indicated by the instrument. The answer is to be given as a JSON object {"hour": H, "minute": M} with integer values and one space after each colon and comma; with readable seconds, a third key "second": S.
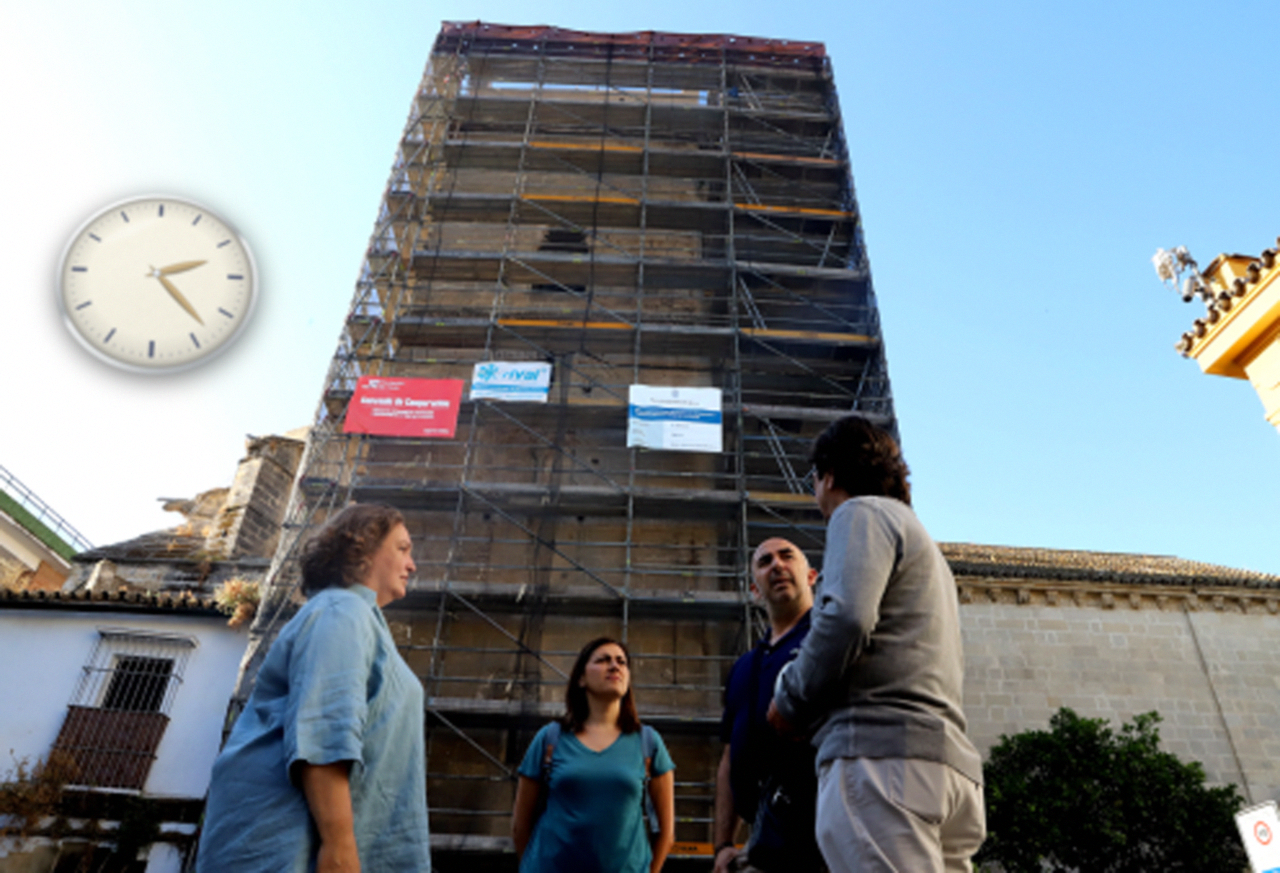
{"hour": 2, "minute": 23}
